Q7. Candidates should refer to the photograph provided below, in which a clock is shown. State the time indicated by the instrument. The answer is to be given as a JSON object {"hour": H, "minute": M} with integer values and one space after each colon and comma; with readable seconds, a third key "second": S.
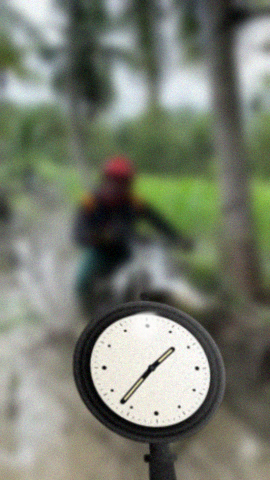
{"hour": 1, "minute": 37}
